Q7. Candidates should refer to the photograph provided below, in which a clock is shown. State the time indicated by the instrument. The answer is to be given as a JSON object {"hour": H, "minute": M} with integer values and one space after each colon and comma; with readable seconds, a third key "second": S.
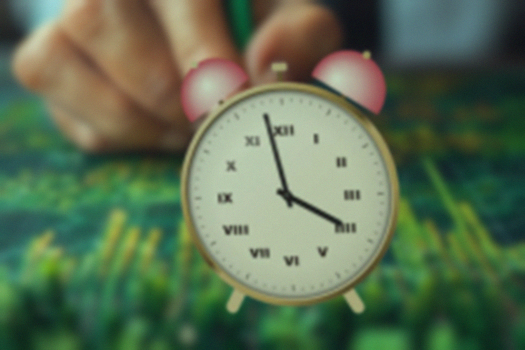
{"hour": 3, "minute": 58}
